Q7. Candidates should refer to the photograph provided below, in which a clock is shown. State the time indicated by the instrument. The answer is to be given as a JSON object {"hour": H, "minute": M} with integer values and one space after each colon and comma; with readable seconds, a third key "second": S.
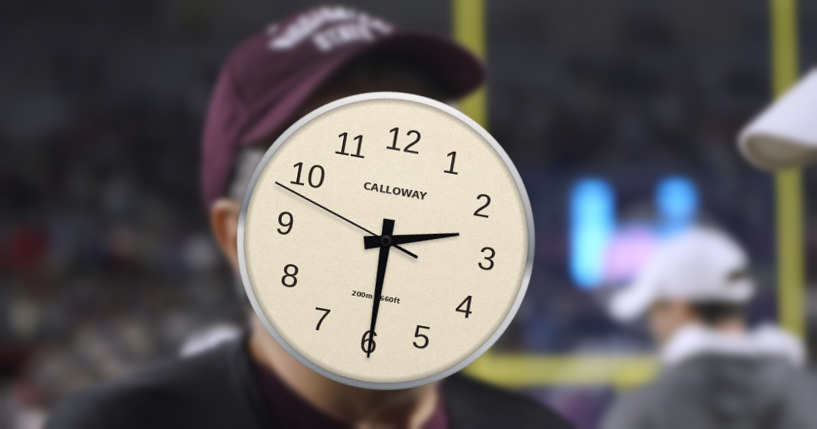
{"hour": 2, "minute": 29, "second": 48}
